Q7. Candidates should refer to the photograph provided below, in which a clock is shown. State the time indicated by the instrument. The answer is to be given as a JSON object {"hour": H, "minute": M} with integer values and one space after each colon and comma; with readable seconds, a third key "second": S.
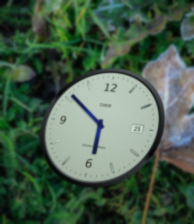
{"hour": 5, "minute": 51}
